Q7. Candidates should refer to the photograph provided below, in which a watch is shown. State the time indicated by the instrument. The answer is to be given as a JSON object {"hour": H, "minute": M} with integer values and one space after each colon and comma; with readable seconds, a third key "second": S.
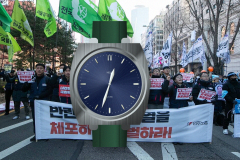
{"hour": 12, "minute": 33}
